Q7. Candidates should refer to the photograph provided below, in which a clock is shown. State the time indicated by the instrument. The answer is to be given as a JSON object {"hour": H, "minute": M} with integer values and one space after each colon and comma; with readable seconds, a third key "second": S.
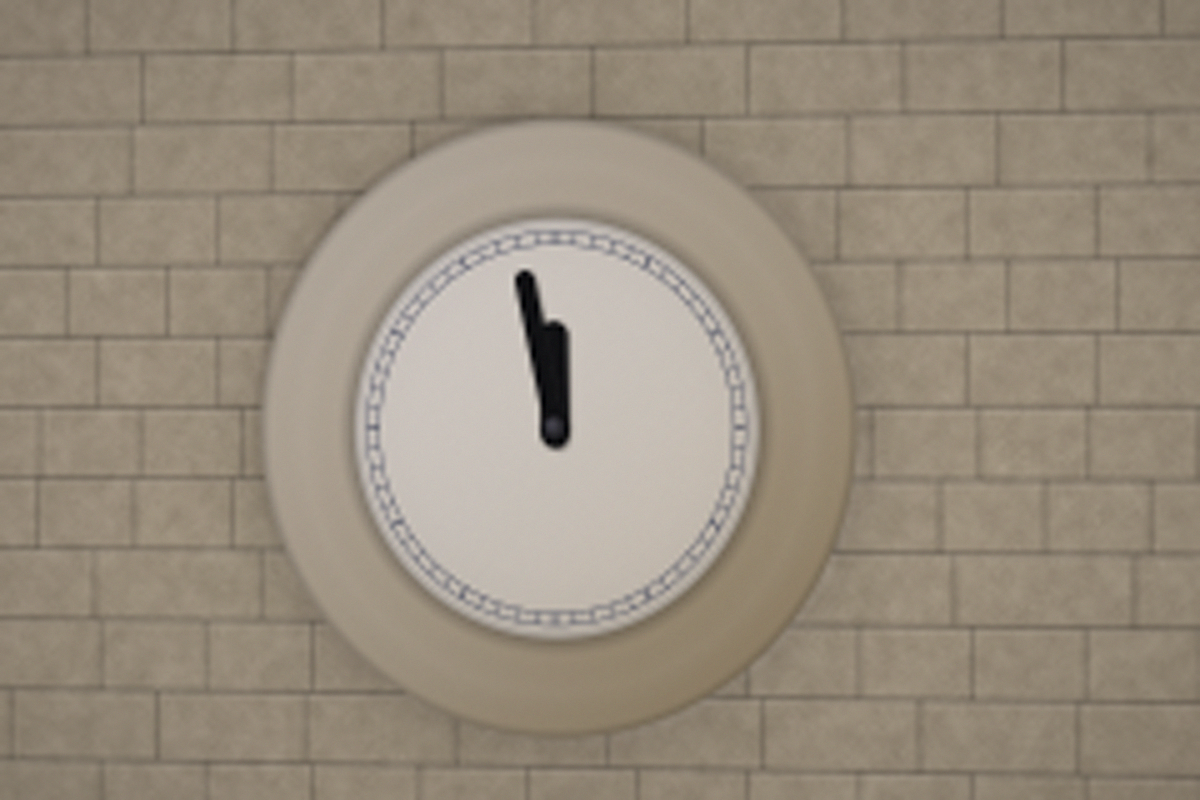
{"hour": 11, "minute": 58}
